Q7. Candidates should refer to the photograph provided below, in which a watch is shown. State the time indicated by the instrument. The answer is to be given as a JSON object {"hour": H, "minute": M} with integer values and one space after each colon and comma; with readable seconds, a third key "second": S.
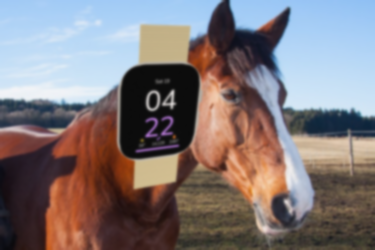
{"hour": 4, "minute": 22}
